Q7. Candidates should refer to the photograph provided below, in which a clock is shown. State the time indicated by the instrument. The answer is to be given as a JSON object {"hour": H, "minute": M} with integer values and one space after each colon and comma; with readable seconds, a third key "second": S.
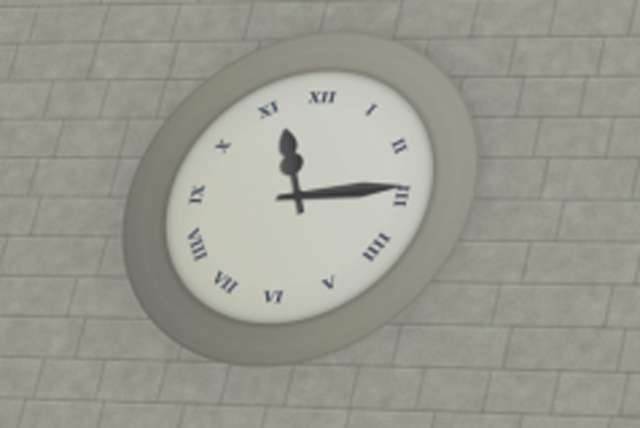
{"hour": 11, "minute": 14}
